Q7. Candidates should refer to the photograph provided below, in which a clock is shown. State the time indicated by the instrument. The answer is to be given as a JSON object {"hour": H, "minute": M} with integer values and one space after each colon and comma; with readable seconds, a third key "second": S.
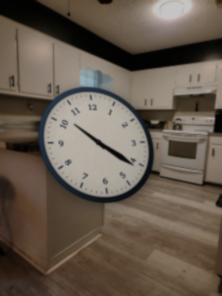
{"hour": 10, "minute": 21}
